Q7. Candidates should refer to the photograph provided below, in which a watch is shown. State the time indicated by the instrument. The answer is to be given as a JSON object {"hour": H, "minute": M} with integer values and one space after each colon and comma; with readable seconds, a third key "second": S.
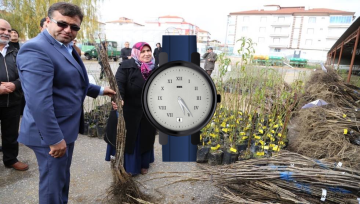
{"hour": 5, "minute": 24}
